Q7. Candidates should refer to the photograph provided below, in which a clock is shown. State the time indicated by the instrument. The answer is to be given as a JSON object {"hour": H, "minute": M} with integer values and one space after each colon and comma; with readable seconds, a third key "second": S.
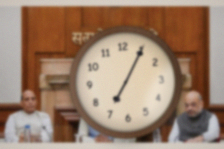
{"hour": 7, "minute": 5}
